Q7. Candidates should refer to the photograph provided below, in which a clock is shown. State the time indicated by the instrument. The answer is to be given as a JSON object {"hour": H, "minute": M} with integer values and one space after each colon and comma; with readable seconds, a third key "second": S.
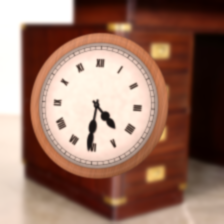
{"hour": 4, "minute": 31}
